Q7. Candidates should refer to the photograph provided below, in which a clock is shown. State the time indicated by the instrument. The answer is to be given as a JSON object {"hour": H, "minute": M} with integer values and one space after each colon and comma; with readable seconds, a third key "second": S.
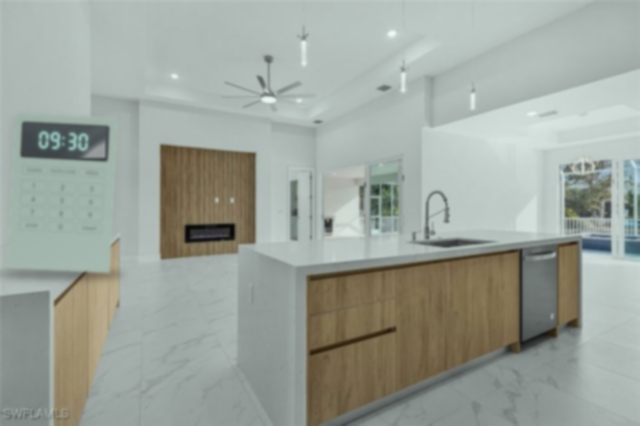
{"hour": 9, "minute": 30}
